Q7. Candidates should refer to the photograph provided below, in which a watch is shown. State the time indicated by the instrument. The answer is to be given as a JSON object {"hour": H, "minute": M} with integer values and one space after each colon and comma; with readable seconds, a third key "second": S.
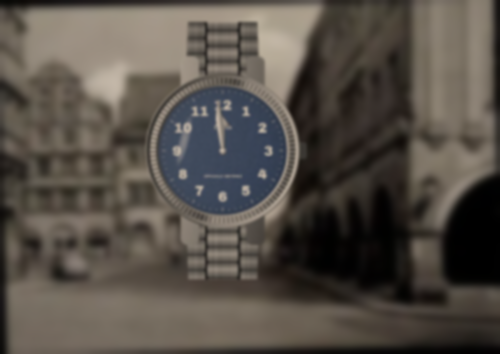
{"hour": 11, "minute": 59}
